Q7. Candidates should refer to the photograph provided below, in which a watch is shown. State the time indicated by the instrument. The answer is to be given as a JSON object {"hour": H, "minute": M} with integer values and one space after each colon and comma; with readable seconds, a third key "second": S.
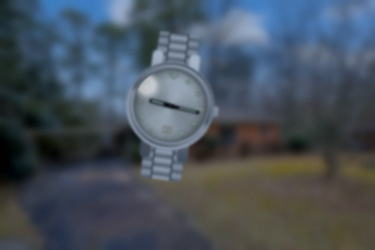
{"hour": 9, "minute": 16}
